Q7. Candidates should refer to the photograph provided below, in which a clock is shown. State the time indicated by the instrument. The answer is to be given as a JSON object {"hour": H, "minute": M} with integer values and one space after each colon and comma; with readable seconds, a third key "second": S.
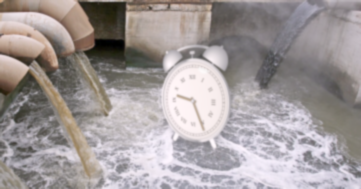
{"hour": 9, "minute": 26}
